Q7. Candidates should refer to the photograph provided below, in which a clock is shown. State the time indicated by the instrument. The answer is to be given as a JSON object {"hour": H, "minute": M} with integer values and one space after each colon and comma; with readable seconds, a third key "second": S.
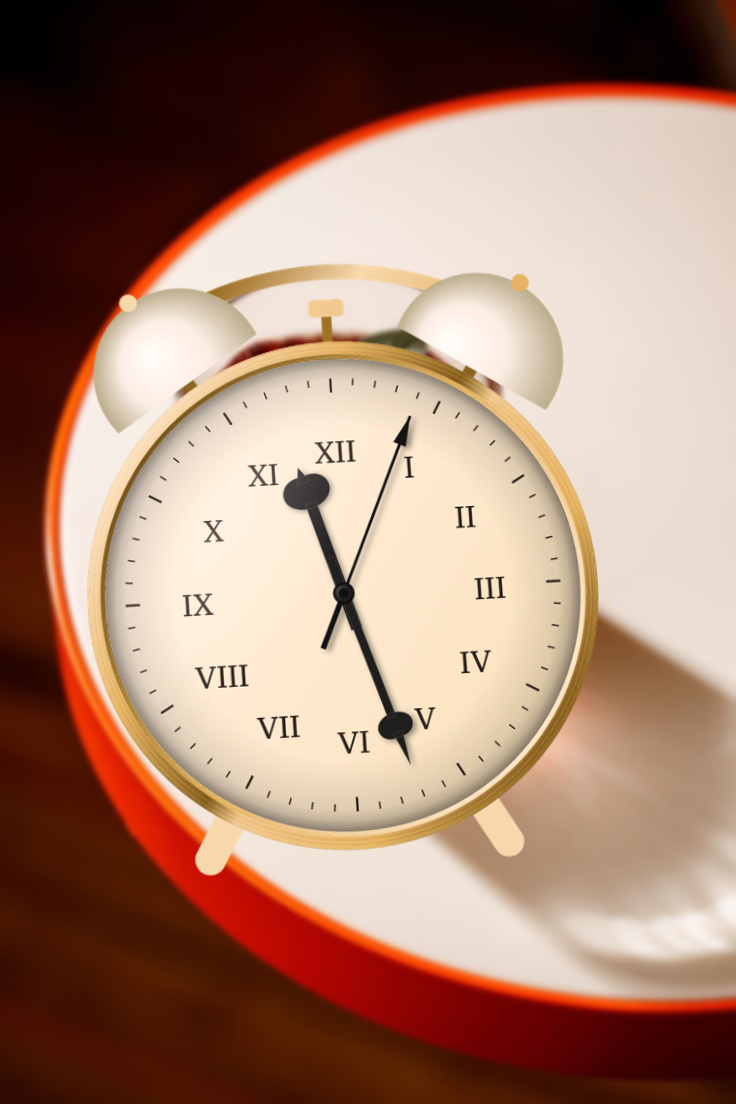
{"hour": 11, "minute": 27, "second": 4}
